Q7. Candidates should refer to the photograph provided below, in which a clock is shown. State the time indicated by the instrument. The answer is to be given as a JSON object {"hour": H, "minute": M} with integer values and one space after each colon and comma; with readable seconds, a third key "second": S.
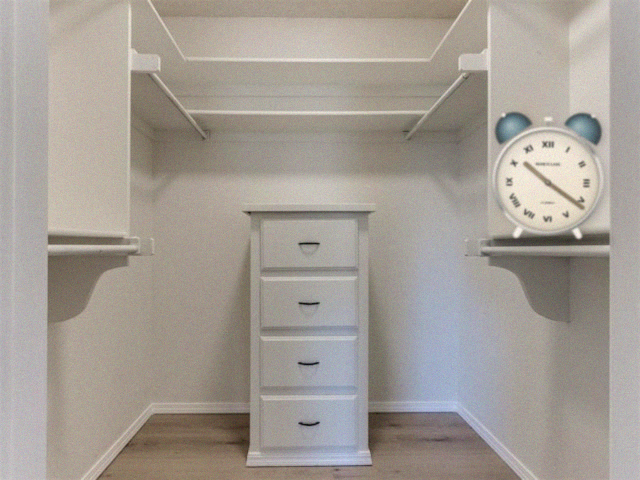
{"hour": 10, "minute": 21}
